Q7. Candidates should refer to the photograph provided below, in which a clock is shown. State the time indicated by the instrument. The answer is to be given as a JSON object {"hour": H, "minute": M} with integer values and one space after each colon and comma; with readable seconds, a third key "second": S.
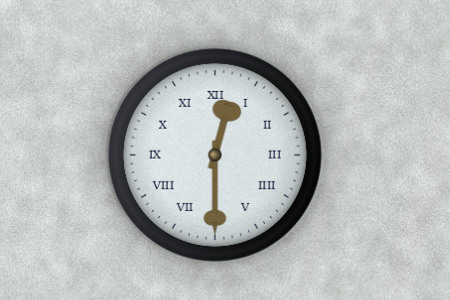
{"hour": 12, "minute": 30}
